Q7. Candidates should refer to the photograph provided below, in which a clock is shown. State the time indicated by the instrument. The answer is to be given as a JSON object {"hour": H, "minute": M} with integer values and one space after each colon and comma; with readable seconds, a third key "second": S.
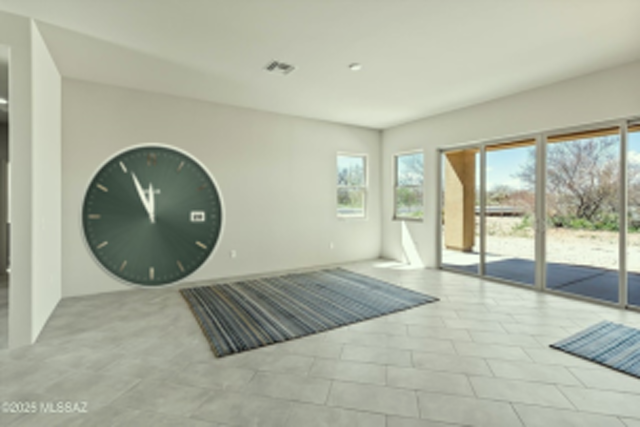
{"hour": 11, "minute": 56}
